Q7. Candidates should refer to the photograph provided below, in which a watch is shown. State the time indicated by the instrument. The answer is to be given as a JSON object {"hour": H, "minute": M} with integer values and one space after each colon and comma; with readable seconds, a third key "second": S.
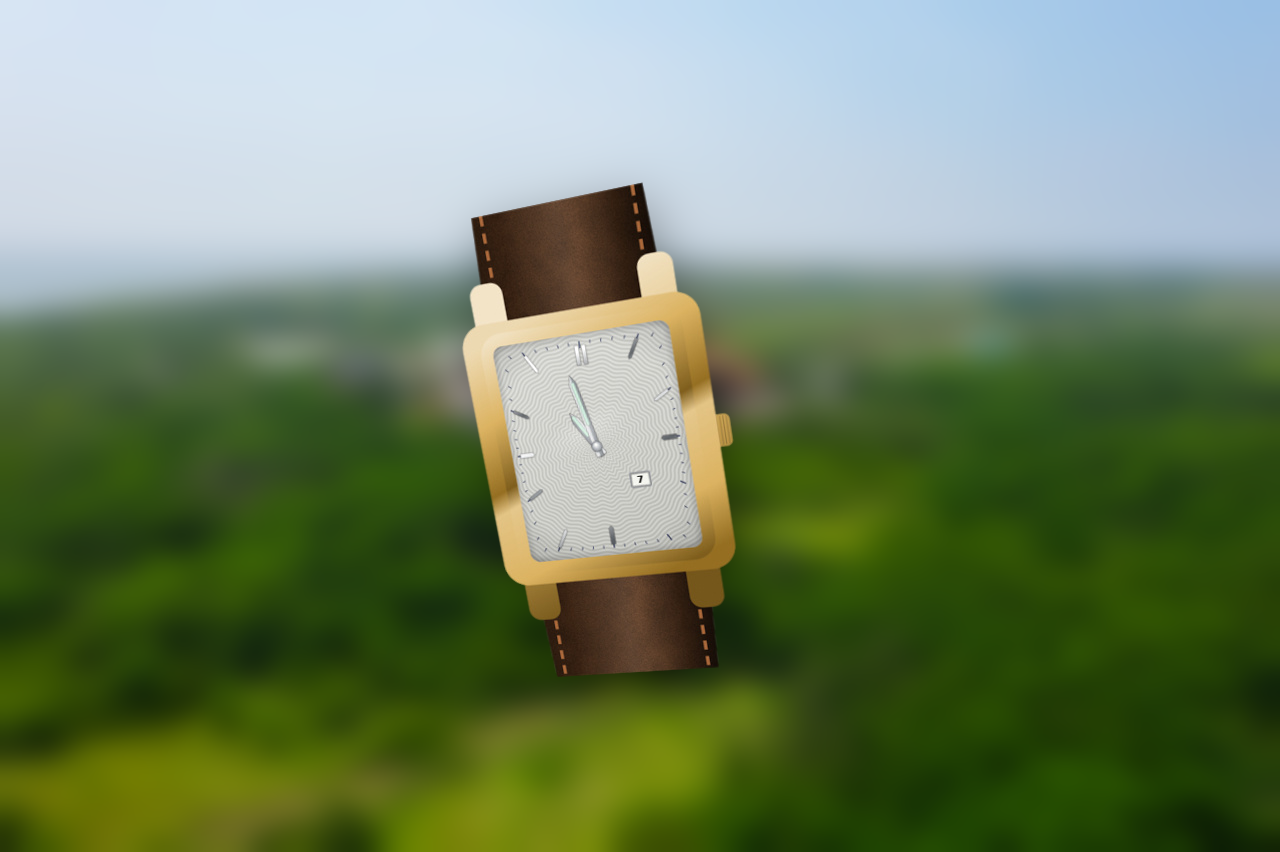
{"hour": 10, "minute": 58}
